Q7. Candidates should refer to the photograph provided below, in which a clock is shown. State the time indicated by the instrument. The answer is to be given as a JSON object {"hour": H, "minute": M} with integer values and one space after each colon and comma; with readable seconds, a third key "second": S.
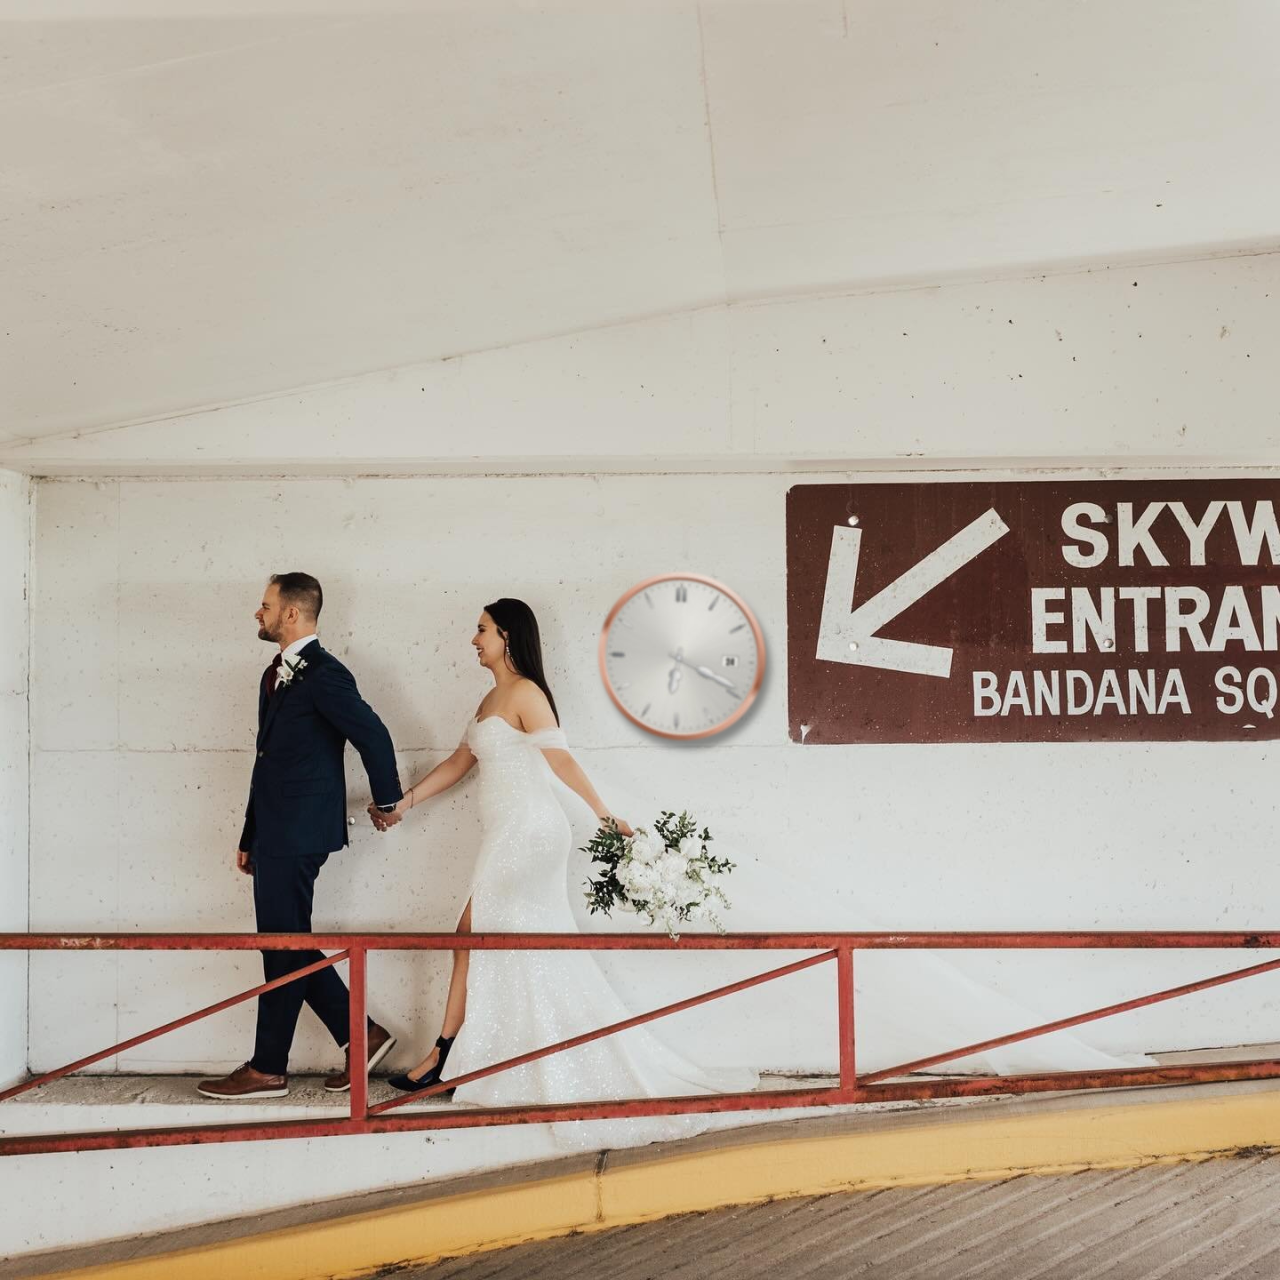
{"hour": 6, "minute": 19}
